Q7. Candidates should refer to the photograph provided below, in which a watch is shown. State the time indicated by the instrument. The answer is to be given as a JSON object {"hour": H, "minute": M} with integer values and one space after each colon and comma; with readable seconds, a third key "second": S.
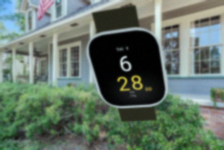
{"hour": 6, "minute": 28}
